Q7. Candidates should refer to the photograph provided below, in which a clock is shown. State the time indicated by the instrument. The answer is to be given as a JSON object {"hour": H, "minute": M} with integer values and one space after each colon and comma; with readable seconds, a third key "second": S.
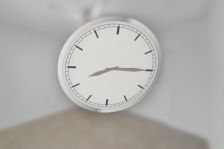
{"hour": 8, "minute": 15}
